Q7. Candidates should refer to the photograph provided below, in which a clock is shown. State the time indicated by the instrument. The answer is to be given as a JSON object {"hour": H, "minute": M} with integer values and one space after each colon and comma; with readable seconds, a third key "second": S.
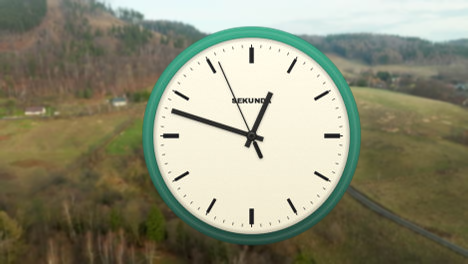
{"hour": 12, "minute": 47, "second": 56}
